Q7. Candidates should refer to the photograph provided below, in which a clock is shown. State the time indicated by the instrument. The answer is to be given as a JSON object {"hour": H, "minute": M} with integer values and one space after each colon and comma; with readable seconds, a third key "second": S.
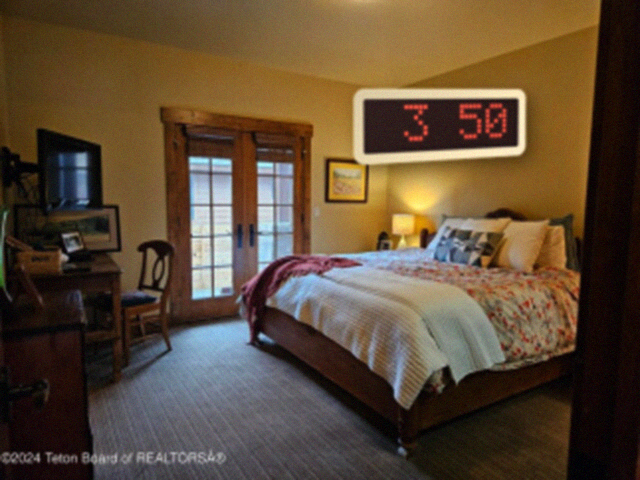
{"hour": 3, "minute": 50}
